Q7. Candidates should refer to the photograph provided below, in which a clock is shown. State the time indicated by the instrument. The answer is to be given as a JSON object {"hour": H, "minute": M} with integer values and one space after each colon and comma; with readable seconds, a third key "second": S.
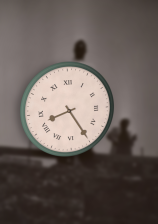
{"hour": 8, "minute": 25}
